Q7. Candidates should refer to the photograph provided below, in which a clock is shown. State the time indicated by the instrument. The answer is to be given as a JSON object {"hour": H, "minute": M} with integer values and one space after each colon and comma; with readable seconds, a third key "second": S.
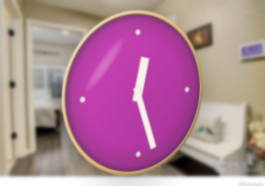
{"hour": 12, "minute": 27}
